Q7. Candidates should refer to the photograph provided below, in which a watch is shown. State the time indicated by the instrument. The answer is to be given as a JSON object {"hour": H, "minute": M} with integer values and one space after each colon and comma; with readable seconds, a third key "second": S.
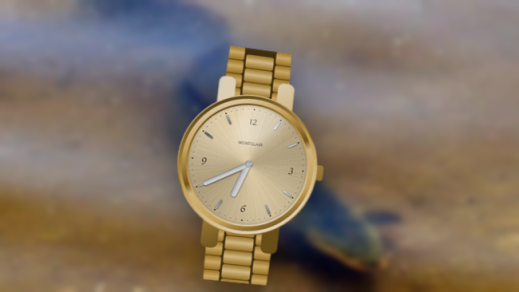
{"hour": 6, "minute": 40}
